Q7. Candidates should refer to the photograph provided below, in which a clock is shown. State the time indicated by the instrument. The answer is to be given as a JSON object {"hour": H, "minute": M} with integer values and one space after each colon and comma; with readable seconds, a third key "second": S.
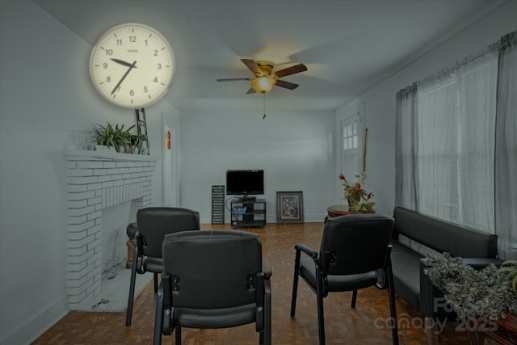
{"hour": 9, "minute": 36}
